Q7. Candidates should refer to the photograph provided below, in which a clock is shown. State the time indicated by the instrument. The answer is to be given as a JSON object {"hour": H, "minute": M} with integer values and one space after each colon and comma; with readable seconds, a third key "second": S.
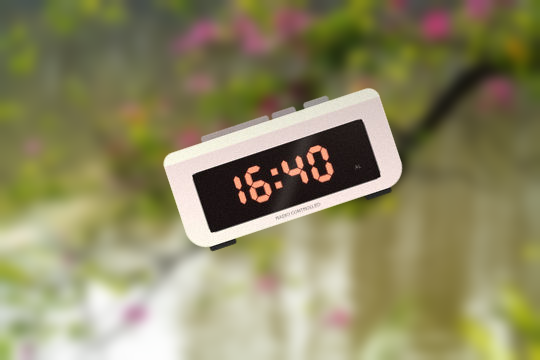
{"hour": 16, "minute": 40}
